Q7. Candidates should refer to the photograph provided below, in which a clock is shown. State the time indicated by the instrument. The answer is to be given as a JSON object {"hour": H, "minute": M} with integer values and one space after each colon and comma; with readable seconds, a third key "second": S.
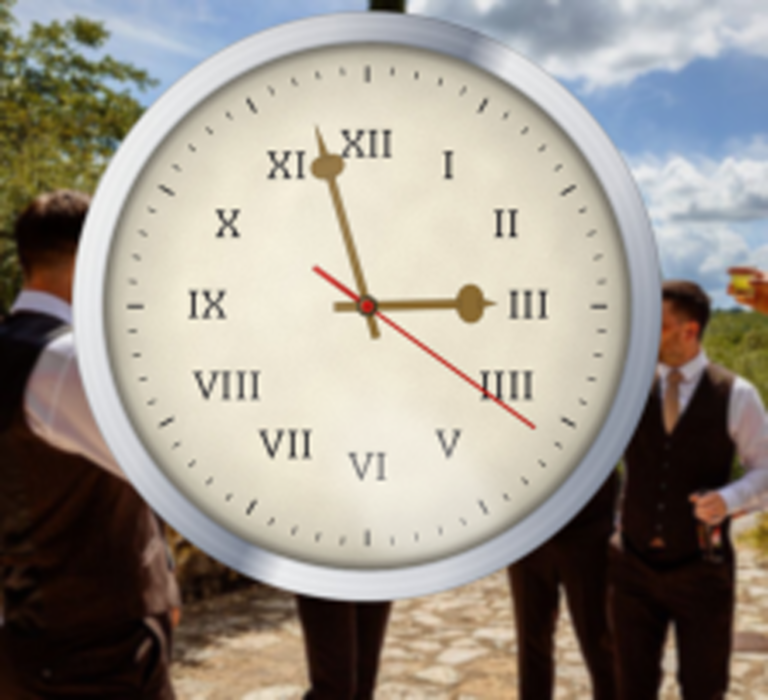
{"hour": 2, "minute": 57, "second": 21}
